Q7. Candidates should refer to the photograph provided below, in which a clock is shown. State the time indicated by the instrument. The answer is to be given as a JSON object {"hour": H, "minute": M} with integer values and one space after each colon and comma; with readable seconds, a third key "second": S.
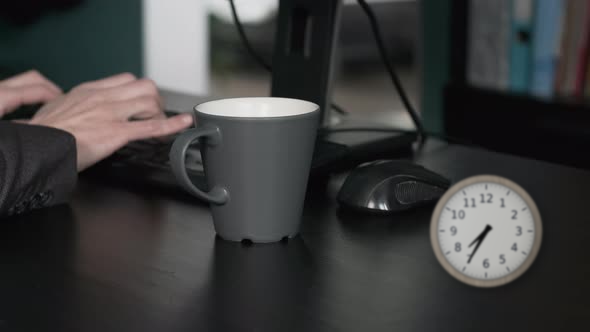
{"hour": 7, "minute": 35}
